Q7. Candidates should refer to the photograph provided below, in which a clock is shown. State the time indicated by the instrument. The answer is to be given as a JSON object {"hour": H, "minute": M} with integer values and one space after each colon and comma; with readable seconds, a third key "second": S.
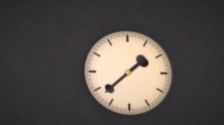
{"hour": 1, "minute": 38}
